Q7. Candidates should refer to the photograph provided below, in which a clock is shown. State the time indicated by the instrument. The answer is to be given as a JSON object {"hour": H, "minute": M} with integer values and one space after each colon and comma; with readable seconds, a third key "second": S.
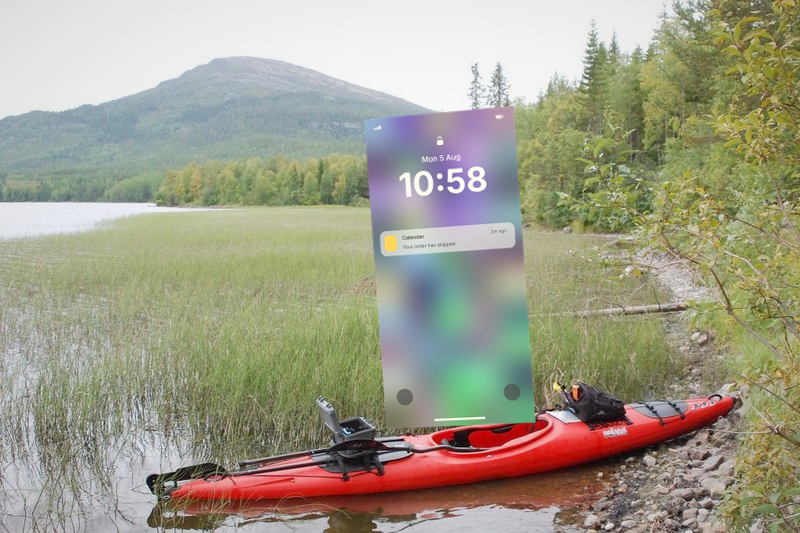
{"hour": 10, "minute": 58}
